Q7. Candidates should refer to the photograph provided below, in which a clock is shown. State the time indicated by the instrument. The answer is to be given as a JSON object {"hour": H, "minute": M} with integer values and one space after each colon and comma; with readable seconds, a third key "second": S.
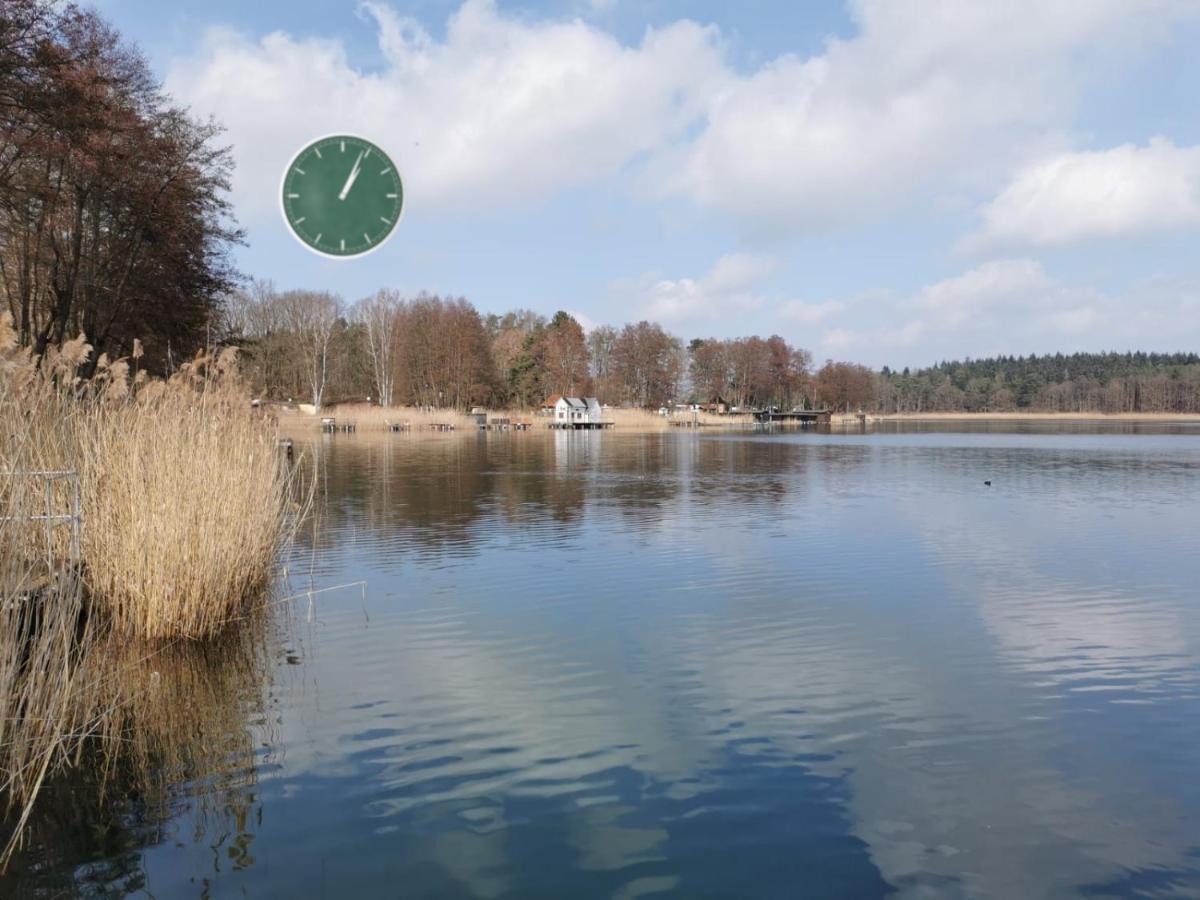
{"hour": 1, "minute": 4}
